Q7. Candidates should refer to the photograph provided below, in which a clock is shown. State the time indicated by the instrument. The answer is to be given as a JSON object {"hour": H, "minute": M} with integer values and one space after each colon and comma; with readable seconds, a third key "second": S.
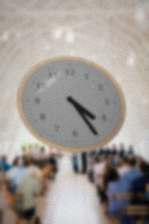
{"hour": 4, "minute": 25}
